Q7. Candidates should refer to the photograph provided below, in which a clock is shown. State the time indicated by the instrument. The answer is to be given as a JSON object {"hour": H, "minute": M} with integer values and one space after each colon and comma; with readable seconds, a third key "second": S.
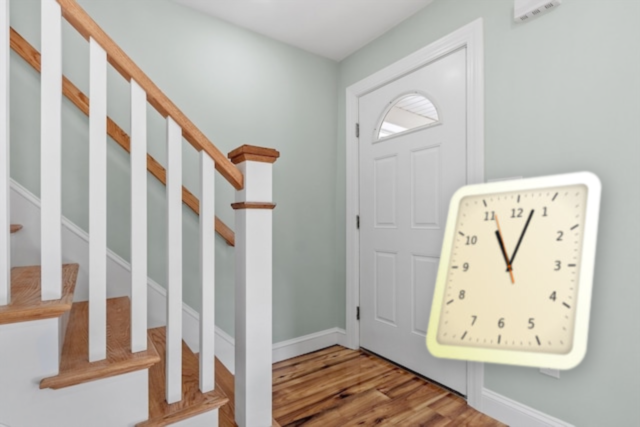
{"hour": 11, "minute": 2, "second": 56}
